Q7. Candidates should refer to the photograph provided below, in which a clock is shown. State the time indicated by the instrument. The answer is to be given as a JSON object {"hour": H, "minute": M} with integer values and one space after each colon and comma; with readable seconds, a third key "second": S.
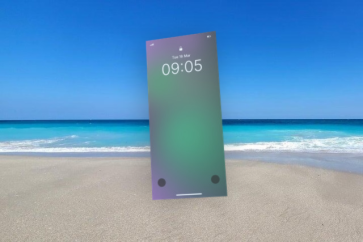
{"hour": 9, "minute": 5}
